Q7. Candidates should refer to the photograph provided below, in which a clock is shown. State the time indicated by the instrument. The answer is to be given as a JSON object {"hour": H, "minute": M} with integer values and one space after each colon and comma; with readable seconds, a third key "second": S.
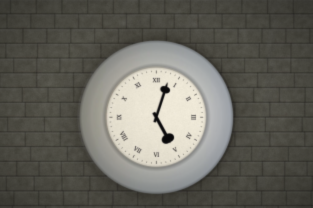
{"hour": 5, "minute": 3}
